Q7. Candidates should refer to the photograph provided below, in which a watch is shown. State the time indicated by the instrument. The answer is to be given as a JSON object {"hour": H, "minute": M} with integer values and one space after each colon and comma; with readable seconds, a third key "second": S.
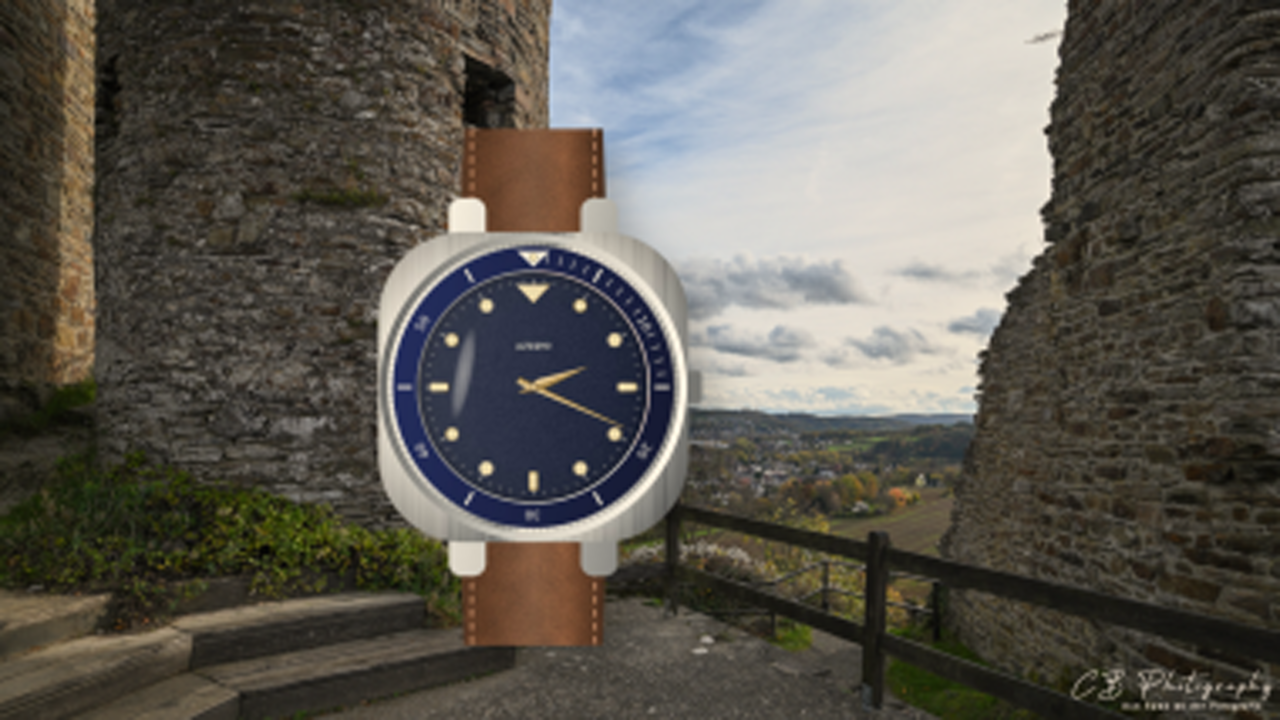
{"hour": 2, "minute": 19}
